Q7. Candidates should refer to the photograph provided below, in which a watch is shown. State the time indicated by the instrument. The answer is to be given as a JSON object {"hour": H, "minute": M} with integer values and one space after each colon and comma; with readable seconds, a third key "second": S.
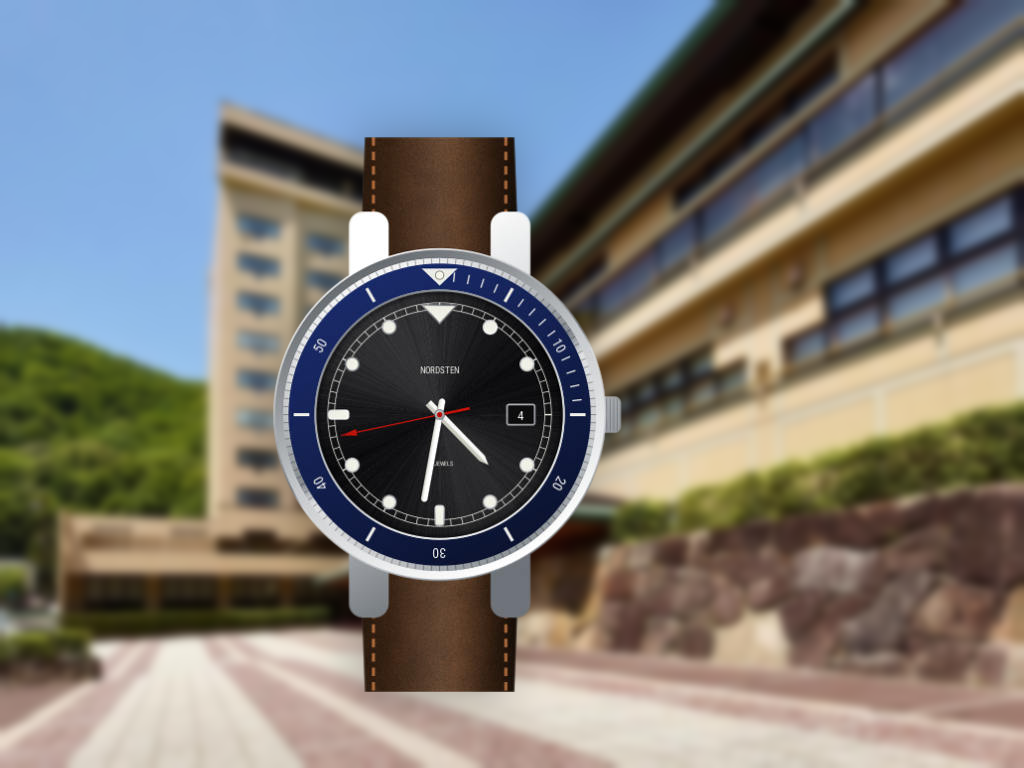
{"hour": 4, "minute": 31, "second": 43}
